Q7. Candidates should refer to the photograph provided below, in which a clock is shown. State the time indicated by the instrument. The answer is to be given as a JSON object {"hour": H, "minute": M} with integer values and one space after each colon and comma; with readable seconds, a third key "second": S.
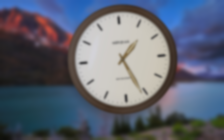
{"hour": 1, "minute": 26}
